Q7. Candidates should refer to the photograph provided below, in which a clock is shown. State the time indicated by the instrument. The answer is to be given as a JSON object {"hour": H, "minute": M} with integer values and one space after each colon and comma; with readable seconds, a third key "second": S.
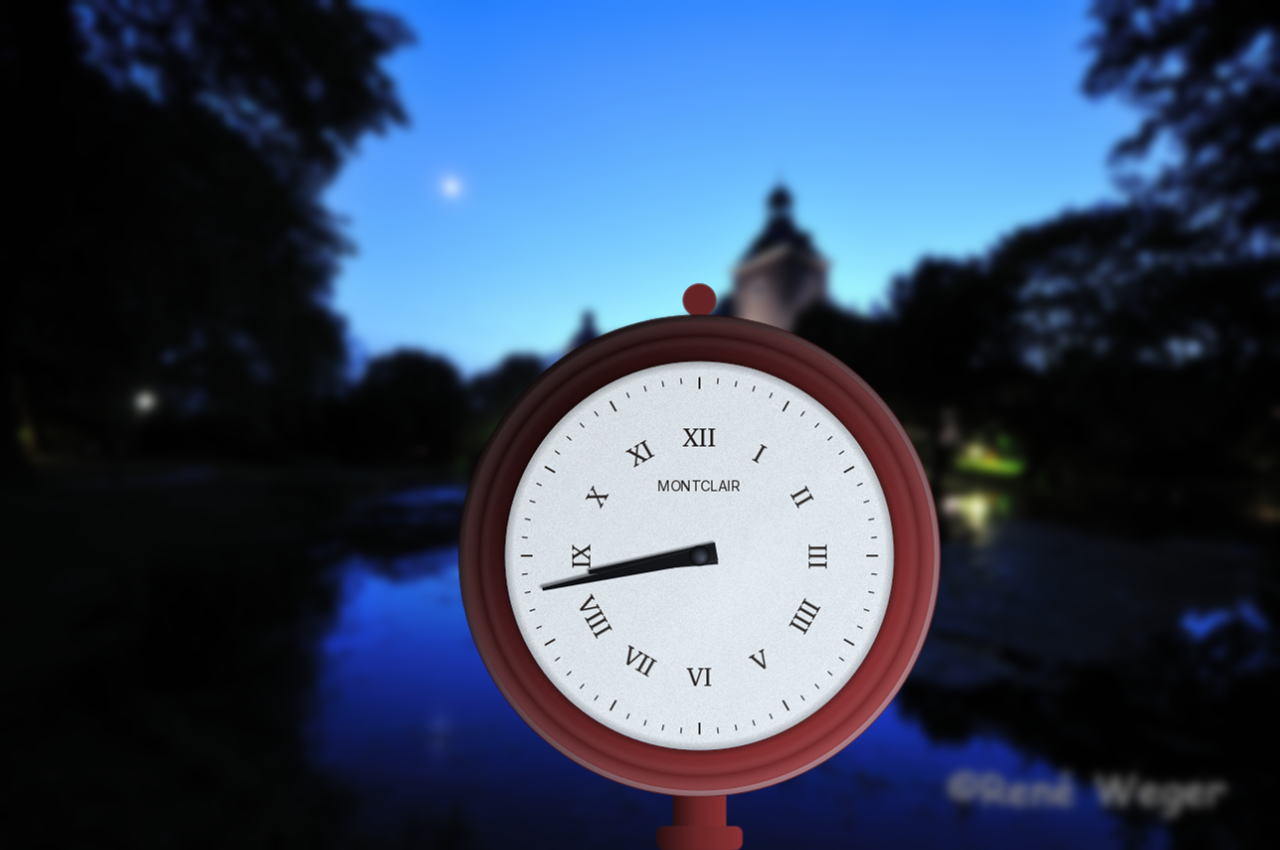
{"hour": 8, "minute": 43}
